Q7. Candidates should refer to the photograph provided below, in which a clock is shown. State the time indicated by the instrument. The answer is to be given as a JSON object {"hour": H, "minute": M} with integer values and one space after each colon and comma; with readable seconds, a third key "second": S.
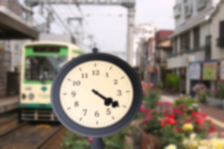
{"hour": 4, "minute": 21}
